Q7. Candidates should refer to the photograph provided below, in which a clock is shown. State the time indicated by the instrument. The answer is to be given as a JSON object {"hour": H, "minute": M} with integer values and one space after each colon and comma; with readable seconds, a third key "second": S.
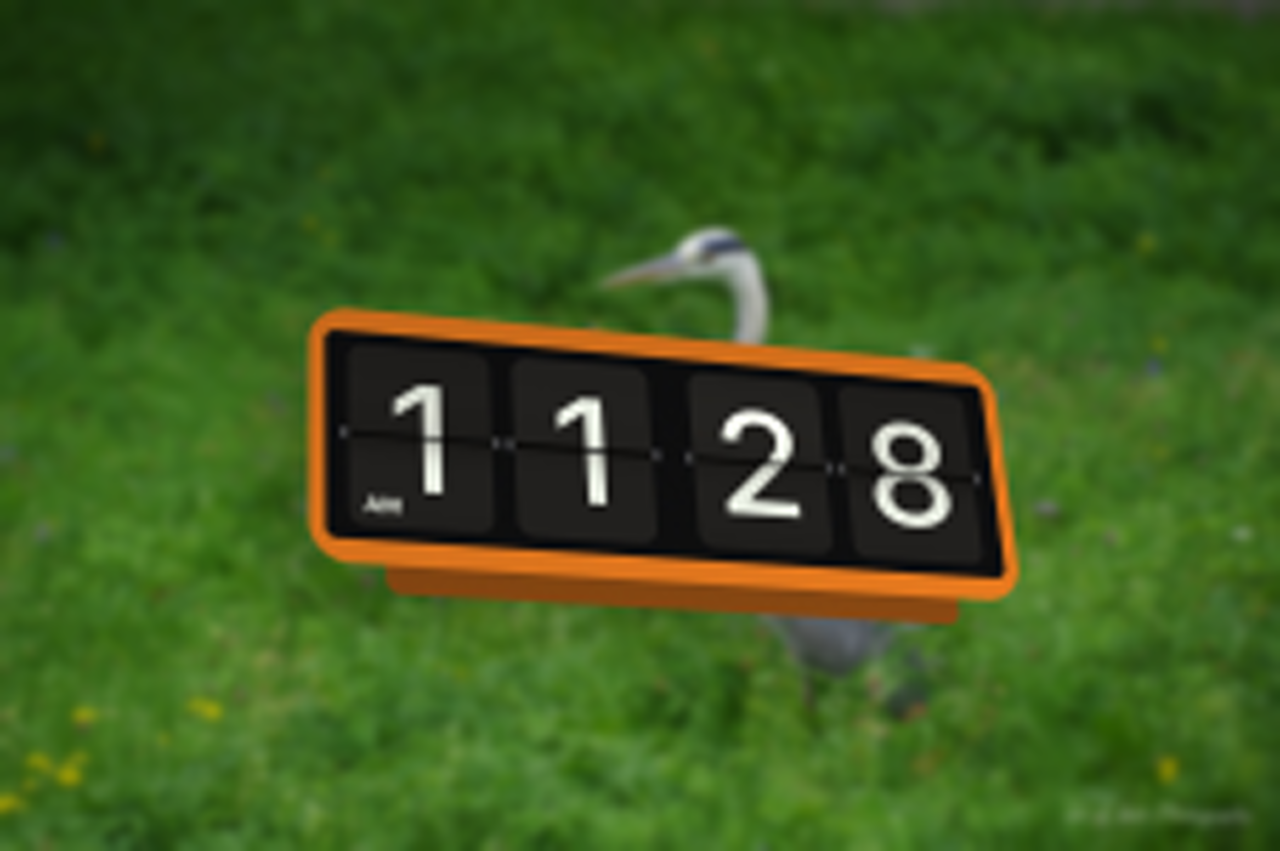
{"hour": 11, "minute": 28}
